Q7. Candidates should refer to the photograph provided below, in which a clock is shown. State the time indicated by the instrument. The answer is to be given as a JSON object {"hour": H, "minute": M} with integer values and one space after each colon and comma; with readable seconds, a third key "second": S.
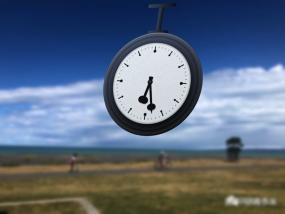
{"hour": 6, "minute": 28}
